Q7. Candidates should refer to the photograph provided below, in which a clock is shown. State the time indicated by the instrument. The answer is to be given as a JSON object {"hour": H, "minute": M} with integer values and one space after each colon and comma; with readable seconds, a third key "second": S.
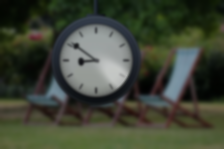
{"hour": 8, "minute": 51}
